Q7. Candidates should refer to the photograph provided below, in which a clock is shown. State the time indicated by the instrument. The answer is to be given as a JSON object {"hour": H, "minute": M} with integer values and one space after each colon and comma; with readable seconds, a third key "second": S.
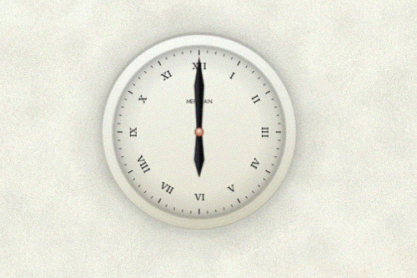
{"hour": 6, "minute": 0}
